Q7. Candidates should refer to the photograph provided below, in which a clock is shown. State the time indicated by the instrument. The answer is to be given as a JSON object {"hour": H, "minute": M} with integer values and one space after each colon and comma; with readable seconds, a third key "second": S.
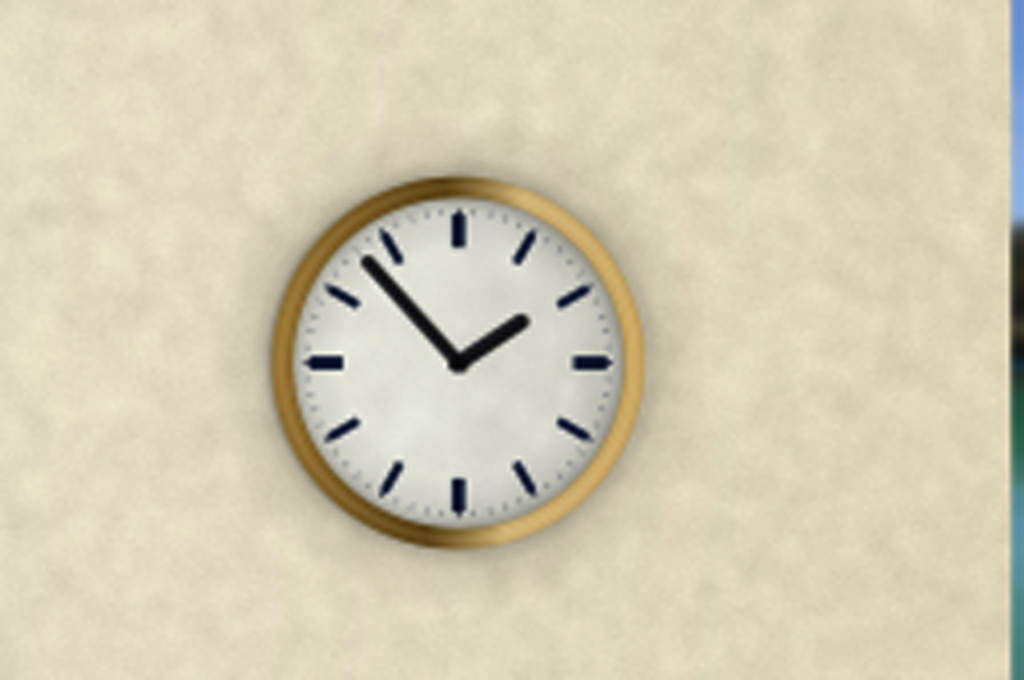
{"hour": 1, "minute": 53}
